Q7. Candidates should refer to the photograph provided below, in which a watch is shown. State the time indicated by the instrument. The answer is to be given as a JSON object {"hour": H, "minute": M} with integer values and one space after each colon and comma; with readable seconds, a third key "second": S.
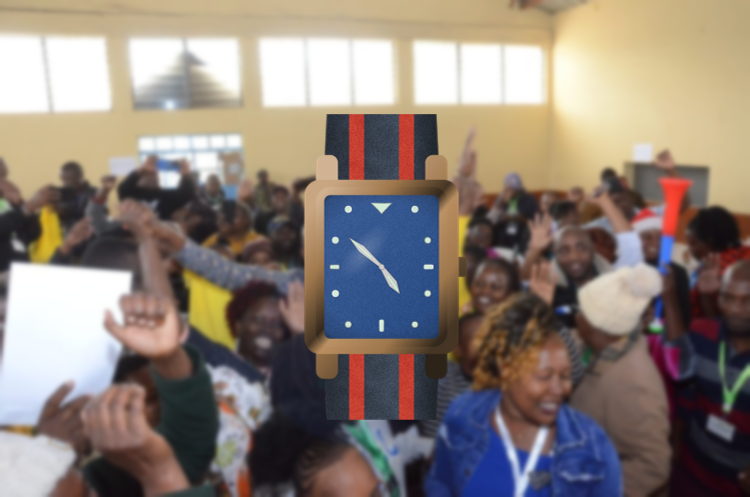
{"hour": 4, "minute": 52}
